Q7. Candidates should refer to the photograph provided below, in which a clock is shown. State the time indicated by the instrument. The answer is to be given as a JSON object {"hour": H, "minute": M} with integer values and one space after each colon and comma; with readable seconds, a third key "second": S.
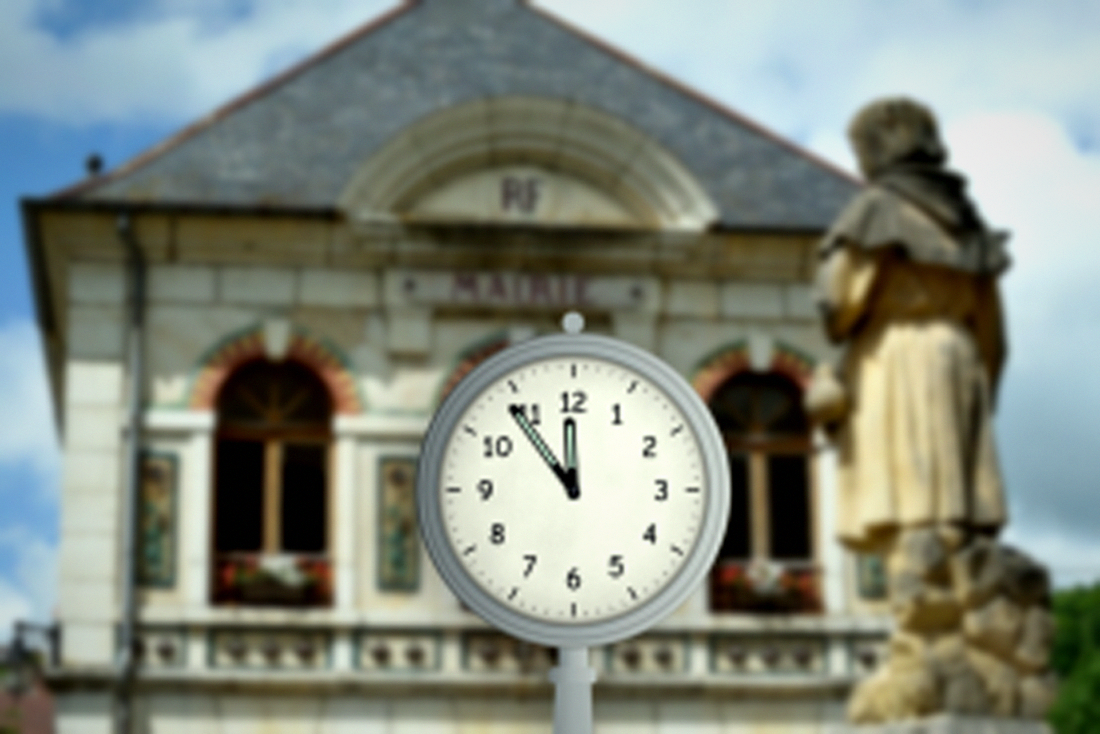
{"hour": 11, "minute": 54}
